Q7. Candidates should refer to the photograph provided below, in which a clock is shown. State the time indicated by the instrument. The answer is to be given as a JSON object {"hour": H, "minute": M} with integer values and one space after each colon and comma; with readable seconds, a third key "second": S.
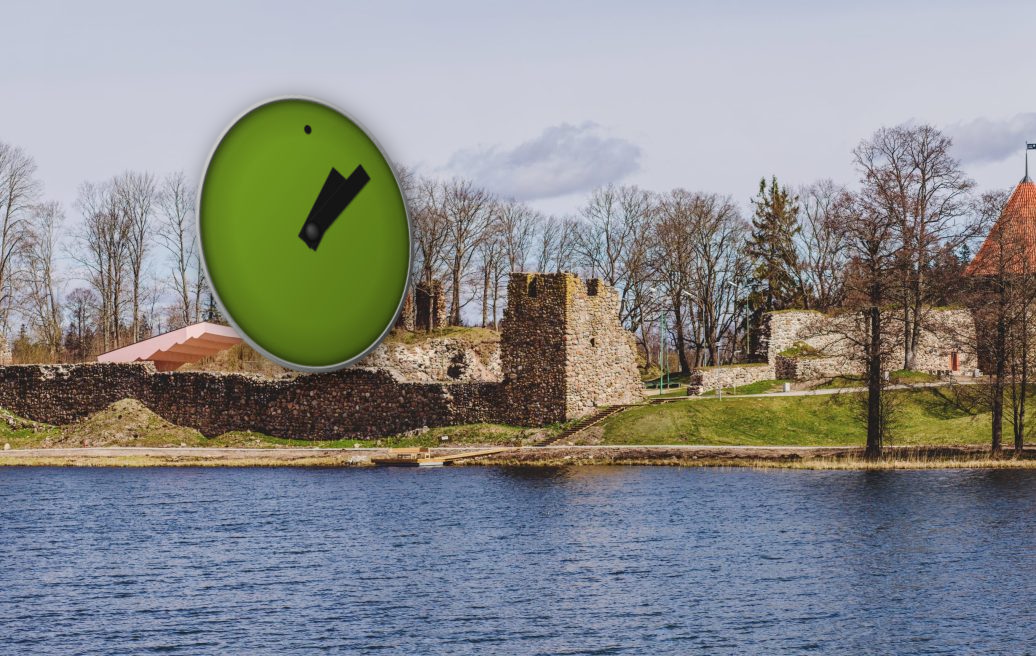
{"hour": 1, "minute": 8}
